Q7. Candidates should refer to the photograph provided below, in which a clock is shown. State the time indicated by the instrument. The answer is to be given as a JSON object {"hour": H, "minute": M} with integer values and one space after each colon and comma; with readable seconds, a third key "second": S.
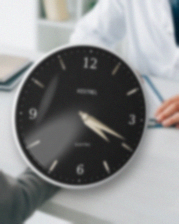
{"hour": 4, "minute": 19}
